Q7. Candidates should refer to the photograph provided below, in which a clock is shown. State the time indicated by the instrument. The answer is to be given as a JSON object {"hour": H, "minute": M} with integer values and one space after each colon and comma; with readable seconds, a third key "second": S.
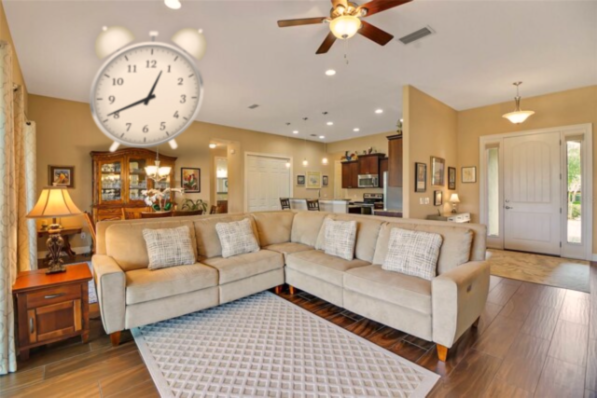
{"hour": 12, "minute": 41}
